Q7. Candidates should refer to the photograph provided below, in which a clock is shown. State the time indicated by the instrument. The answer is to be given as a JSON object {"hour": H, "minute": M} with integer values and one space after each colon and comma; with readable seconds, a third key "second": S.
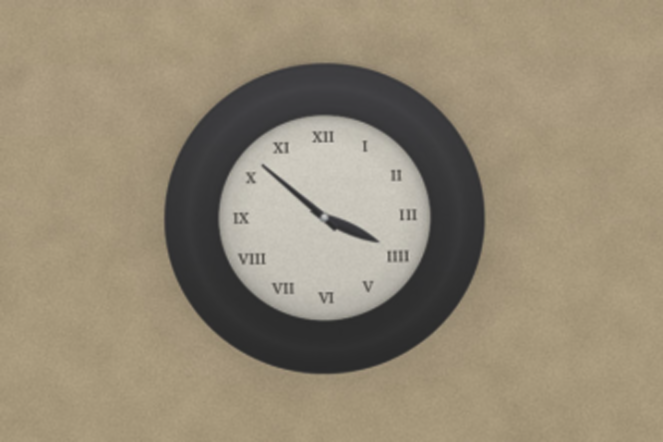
{"hour": 3, "minute": 52}
